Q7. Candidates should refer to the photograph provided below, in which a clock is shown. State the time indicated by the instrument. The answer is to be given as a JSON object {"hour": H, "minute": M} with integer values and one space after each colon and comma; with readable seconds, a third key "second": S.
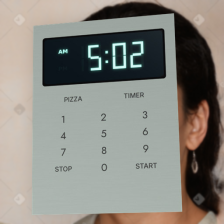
{"hour": 5, "minute": 2}
